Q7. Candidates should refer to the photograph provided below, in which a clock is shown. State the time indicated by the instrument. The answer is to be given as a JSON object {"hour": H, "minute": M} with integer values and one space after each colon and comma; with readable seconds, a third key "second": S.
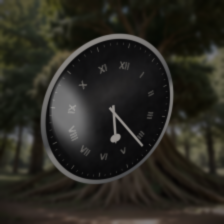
{"hour": 5, "minute": 21}
